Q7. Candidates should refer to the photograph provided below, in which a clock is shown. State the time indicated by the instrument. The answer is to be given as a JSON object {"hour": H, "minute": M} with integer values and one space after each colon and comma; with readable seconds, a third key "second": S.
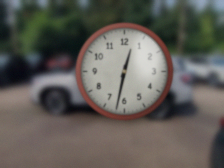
{"hour": 12, "minute": 32}
